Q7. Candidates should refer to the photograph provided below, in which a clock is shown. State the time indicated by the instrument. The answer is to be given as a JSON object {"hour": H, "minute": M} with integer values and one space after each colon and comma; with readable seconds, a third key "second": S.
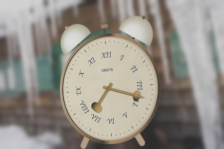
{"hour": 7, "minute": 18}
